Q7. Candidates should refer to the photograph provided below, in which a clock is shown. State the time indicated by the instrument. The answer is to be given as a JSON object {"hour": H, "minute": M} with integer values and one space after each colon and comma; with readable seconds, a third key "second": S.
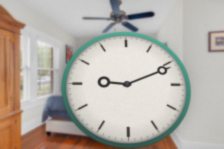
{"hour": 9, "minute": 11}
